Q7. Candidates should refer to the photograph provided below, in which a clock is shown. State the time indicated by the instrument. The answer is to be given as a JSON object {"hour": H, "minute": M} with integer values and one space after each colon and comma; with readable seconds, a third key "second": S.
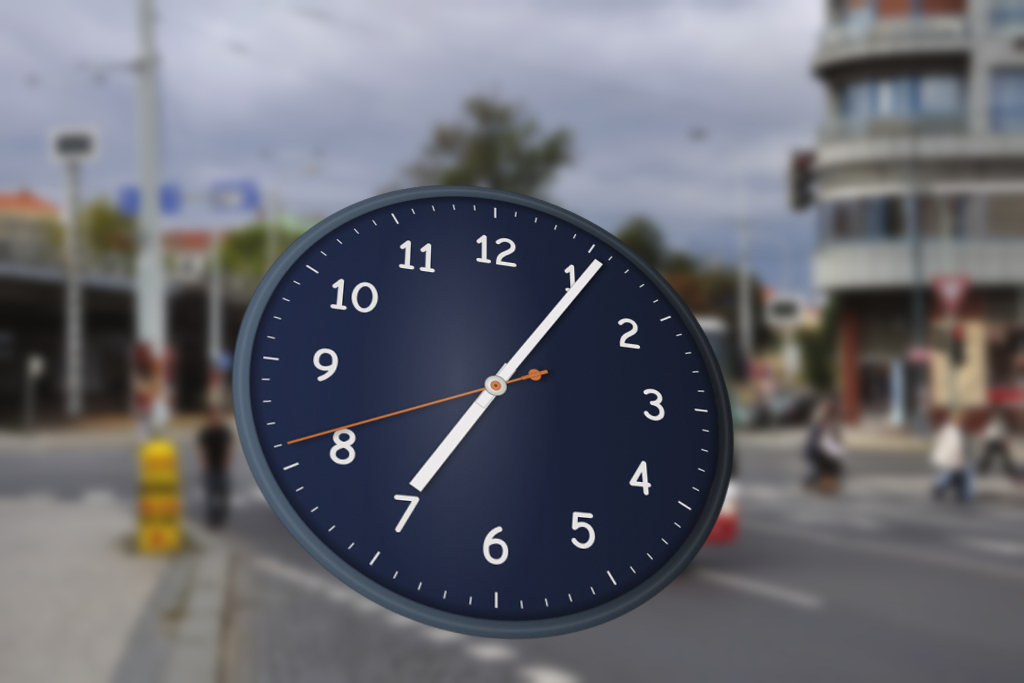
{"hour": 7, "minute": 5, "second": 41}
